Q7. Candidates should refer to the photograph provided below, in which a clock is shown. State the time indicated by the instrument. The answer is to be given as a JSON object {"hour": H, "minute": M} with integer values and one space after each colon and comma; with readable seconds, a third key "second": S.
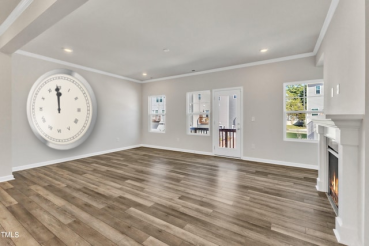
{"hour": 11, "minute": 59}
